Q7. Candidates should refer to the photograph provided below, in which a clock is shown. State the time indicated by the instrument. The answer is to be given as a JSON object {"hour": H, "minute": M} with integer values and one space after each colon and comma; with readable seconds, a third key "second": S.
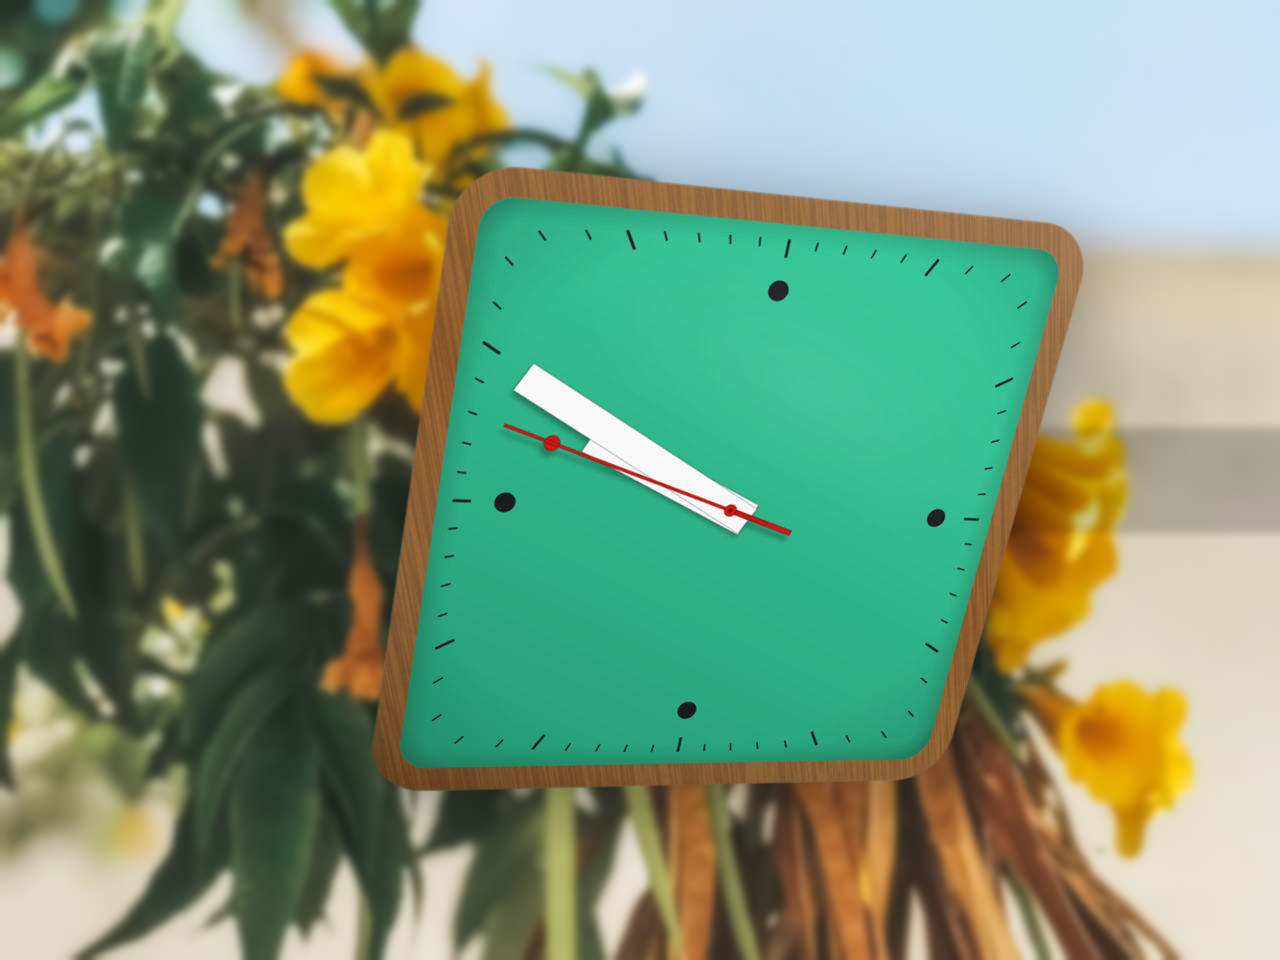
{"hour": 9, "minute": 49, "second": 48}
